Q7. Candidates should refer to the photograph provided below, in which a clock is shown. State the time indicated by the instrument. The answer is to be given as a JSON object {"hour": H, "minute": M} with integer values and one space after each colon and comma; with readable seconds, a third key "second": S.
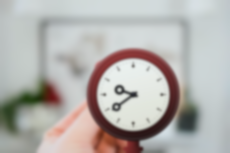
{"hour": 9, "minute": 39}
